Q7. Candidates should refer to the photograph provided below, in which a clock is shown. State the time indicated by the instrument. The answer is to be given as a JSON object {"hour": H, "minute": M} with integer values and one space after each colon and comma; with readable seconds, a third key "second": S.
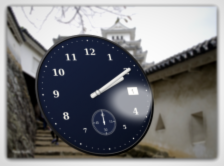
{"hour": 2, "minute": 10}
